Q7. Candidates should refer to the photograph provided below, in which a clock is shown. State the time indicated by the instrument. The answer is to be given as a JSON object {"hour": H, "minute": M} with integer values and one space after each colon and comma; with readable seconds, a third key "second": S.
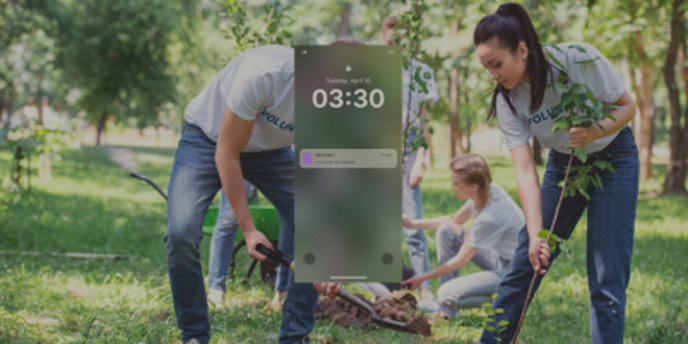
{"hour": 3, "minute": 30}
